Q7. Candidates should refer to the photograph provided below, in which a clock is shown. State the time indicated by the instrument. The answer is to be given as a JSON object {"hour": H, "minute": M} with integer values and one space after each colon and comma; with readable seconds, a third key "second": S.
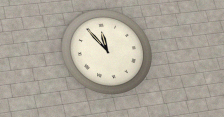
{"hour": 11, "minute": 55}
